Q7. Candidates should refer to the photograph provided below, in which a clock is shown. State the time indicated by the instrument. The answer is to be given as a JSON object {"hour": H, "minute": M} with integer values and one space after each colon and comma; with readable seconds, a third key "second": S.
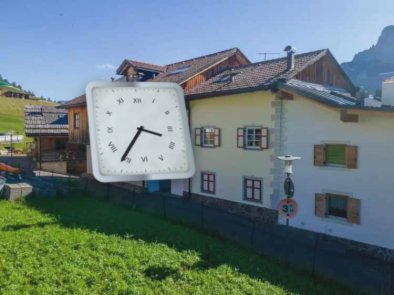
{"hour": 3, "minute": 36}
